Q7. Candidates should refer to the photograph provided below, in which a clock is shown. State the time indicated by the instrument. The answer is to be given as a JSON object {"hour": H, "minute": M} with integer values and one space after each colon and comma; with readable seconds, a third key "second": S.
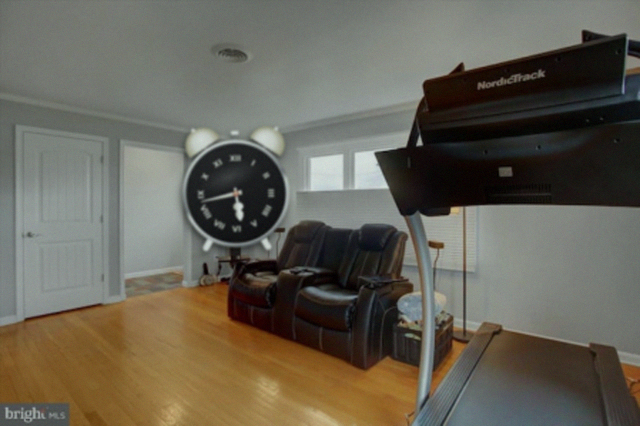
{"hour": 5, "minute": 43}
